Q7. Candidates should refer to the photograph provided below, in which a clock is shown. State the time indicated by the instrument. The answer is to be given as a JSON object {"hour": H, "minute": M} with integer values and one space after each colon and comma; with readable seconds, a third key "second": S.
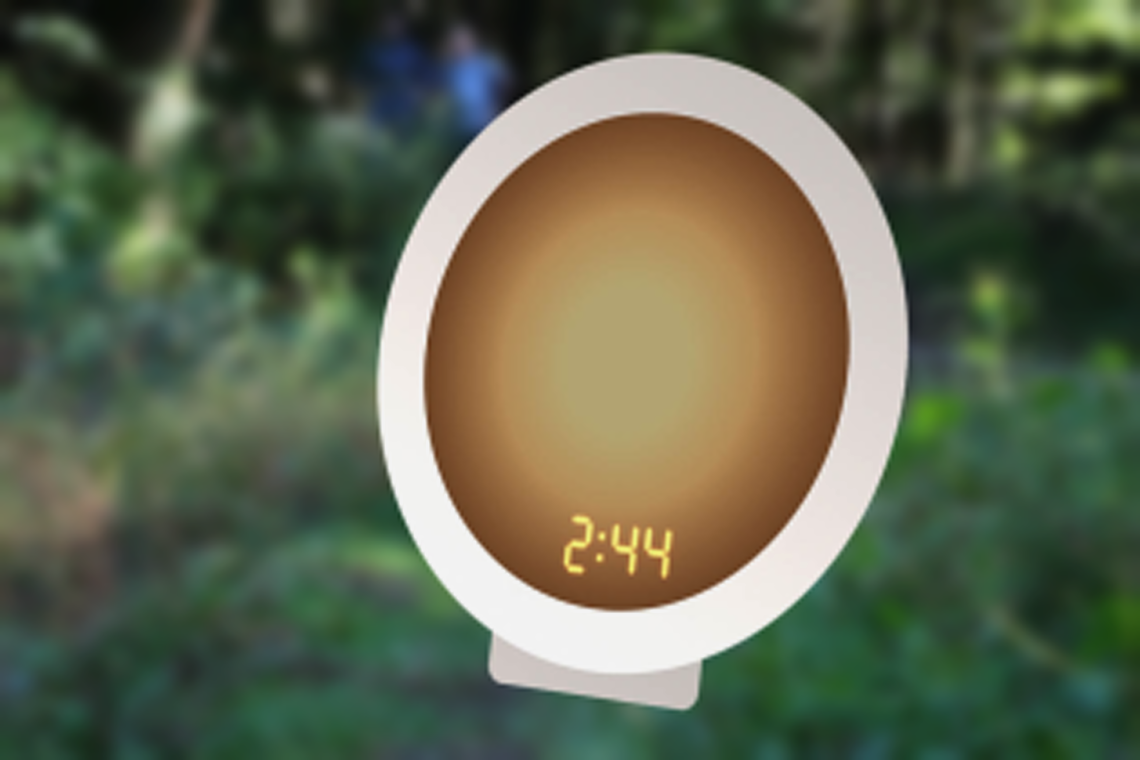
{"hour": 2, "minute": 44}
